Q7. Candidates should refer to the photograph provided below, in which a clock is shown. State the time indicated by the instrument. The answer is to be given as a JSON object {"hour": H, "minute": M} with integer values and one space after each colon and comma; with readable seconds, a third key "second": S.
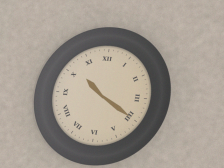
{"hour": 10, "minute": 20}
